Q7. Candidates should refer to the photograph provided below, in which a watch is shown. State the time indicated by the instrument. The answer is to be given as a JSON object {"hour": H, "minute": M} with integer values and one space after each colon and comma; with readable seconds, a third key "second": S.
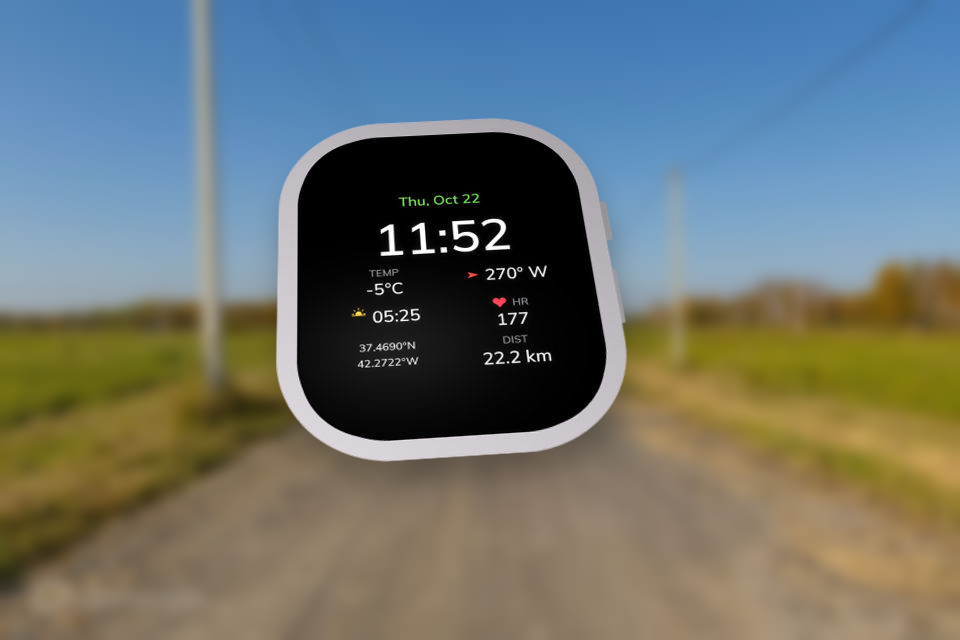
{"hour": 11, "minute": 52}
